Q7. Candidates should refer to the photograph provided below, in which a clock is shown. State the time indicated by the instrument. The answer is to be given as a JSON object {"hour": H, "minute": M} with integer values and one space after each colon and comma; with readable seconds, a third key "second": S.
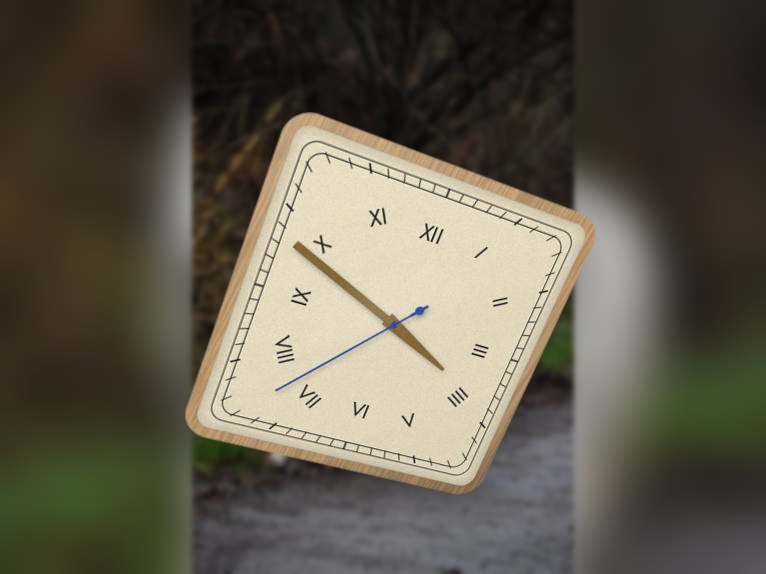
{"hour": 3, "minute": 48, "second": 37}
